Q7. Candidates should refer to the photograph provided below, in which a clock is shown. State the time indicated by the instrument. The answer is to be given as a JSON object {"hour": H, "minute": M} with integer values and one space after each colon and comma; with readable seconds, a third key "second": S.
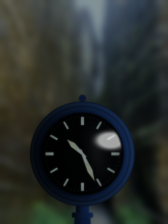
{"hour": 10, "minute": 26}
